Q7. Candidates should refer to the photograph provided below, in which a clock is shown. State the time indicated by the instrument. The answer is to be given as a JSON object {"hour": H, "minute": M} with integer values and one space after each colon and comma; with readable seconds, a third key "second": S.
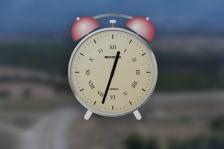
{"hour": 12, "minute": 33}
